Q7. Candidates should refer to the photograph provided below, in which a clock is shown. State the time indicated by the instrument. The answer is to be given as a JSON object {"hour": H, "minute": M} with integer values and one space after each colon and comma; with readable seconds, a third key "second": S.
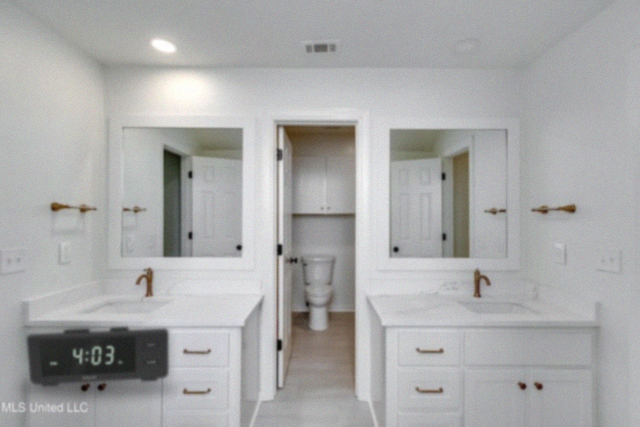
{"hour": 4, "minute": 3}
